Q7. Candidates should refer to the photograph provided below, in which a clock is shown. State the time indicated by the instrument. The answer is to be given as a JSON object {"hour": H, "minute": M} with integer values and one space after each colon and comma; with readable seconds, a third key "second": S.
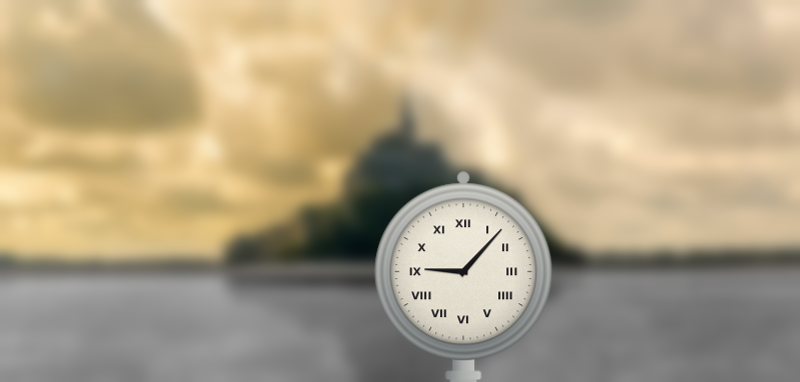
{"hour": 9, "minute": 7}
